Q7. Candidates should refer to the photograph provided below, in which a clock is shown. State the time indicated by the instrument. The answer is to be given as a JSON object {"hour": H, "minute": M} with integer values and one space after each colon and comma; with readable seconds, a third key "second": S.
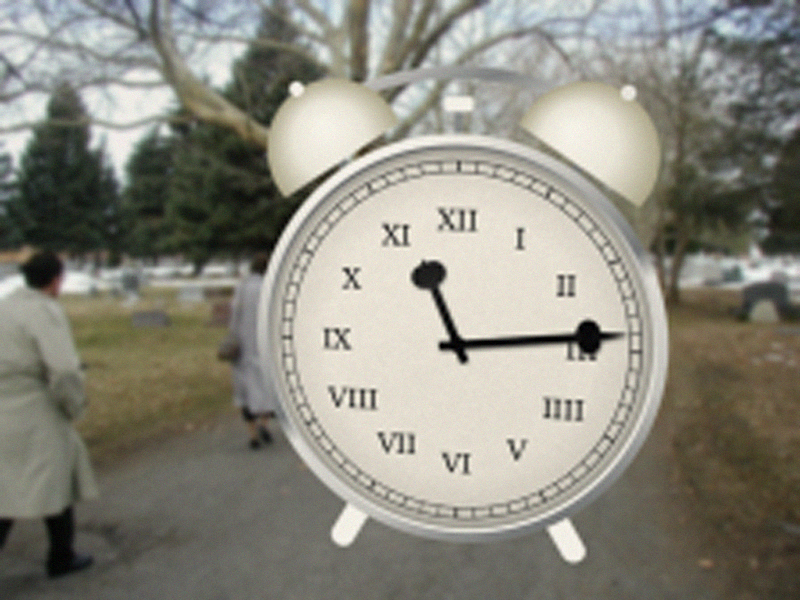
{"hour": 11, "minute": 14}
